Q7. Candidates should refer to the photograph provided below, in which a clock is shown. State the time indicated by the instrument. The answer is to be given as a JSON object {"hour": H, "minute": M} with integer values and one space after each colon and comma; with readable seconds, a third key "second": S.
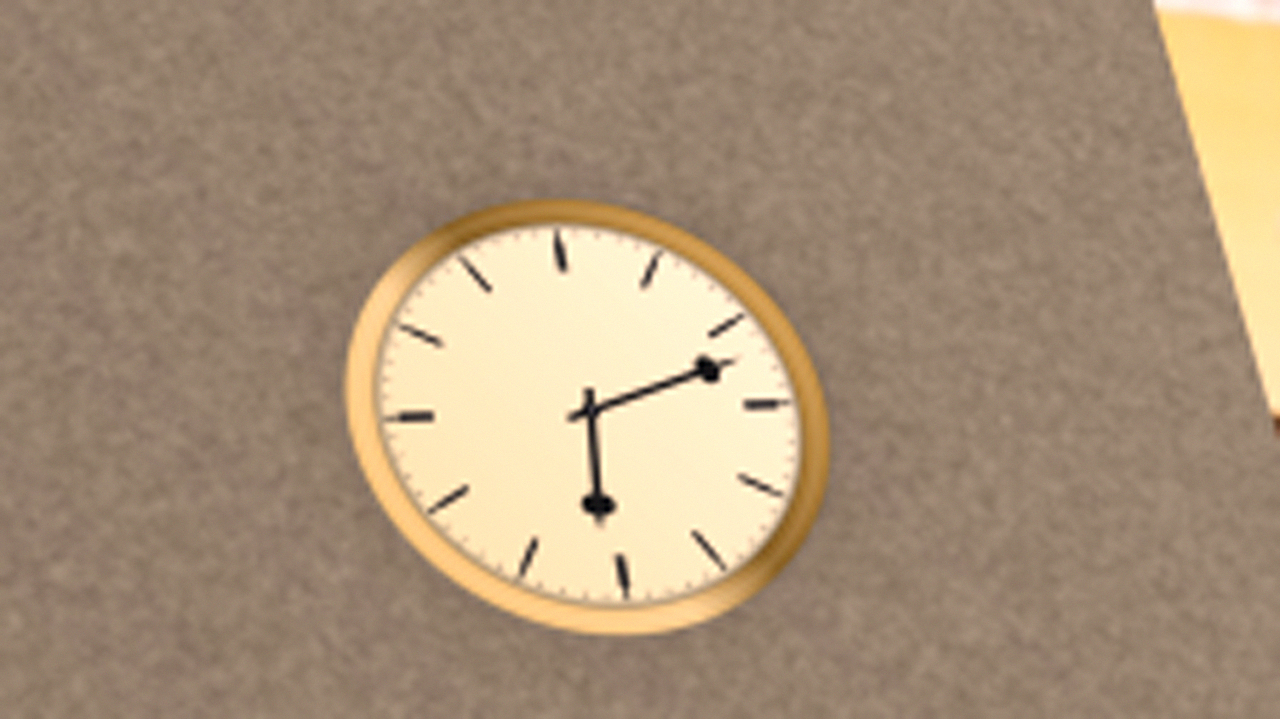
{"hour": 6, "minute": 12}
